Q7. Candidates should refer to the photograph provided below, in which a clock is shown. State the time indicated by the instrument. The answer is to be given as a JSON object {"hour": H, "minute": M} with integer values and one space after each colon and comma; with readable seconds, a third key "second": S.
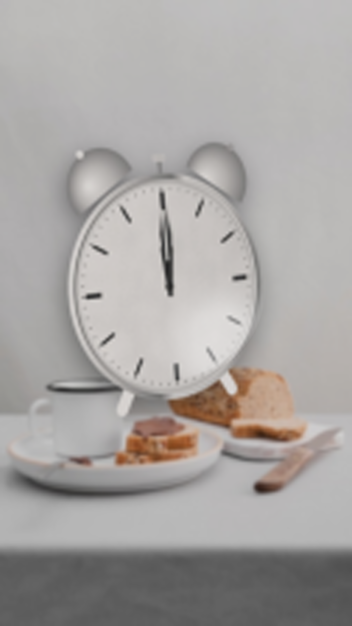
{"hour": 12, "minute": 0}
